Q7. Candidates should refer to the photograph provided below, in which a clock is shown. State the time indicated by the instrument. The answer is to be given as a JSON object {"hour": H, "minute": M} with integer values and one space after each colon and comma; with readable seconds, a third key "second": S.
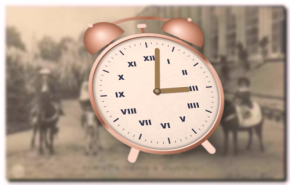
{"hour": 3, "minute": 2}
